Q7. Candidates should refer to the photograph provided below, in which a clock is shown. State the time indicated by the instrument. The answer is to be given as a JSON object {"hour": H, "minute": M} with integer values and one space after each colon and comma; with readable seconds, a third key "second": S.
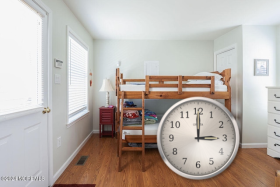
{"hour": 3, "minute": 0}
